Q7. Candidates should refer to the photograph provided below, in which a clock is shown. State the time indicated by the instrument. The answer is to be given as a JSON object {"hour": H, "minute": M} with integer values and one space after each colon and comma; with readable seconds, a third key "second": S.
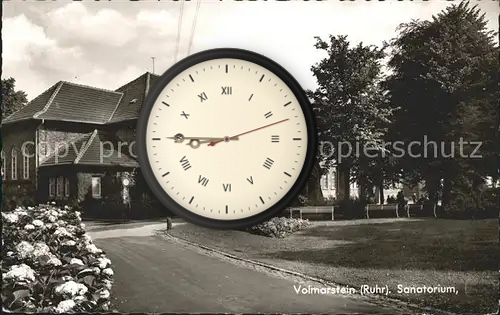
{"hour": 8, "minute": 45, "second": 12}
